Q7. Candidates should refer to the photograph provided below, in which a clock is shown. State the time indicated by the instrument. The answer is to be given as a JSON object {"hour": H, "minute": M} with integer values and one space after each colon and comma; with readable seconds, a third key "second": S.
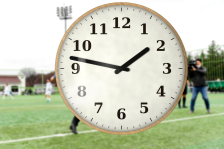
{"hour": 1, "minute": 47}
